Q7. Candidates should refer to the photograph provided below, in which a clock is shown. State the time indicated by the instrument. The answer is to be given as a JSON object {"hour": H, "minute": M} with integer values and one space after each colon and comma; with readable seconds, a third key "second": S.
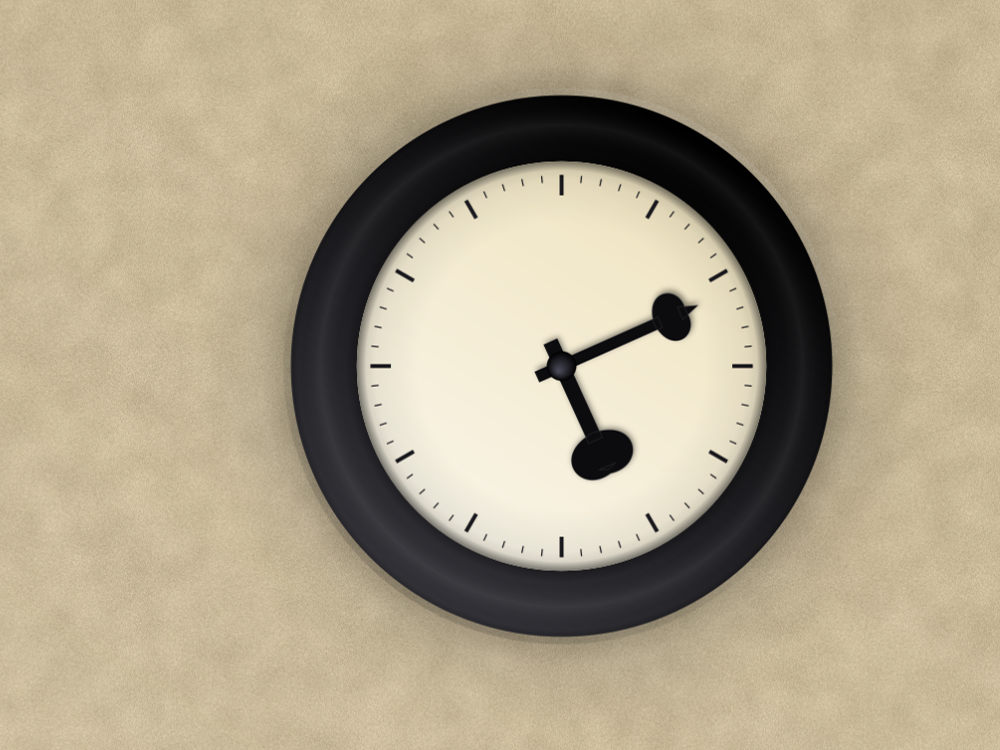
{"hour": 5, "minute": 11}
